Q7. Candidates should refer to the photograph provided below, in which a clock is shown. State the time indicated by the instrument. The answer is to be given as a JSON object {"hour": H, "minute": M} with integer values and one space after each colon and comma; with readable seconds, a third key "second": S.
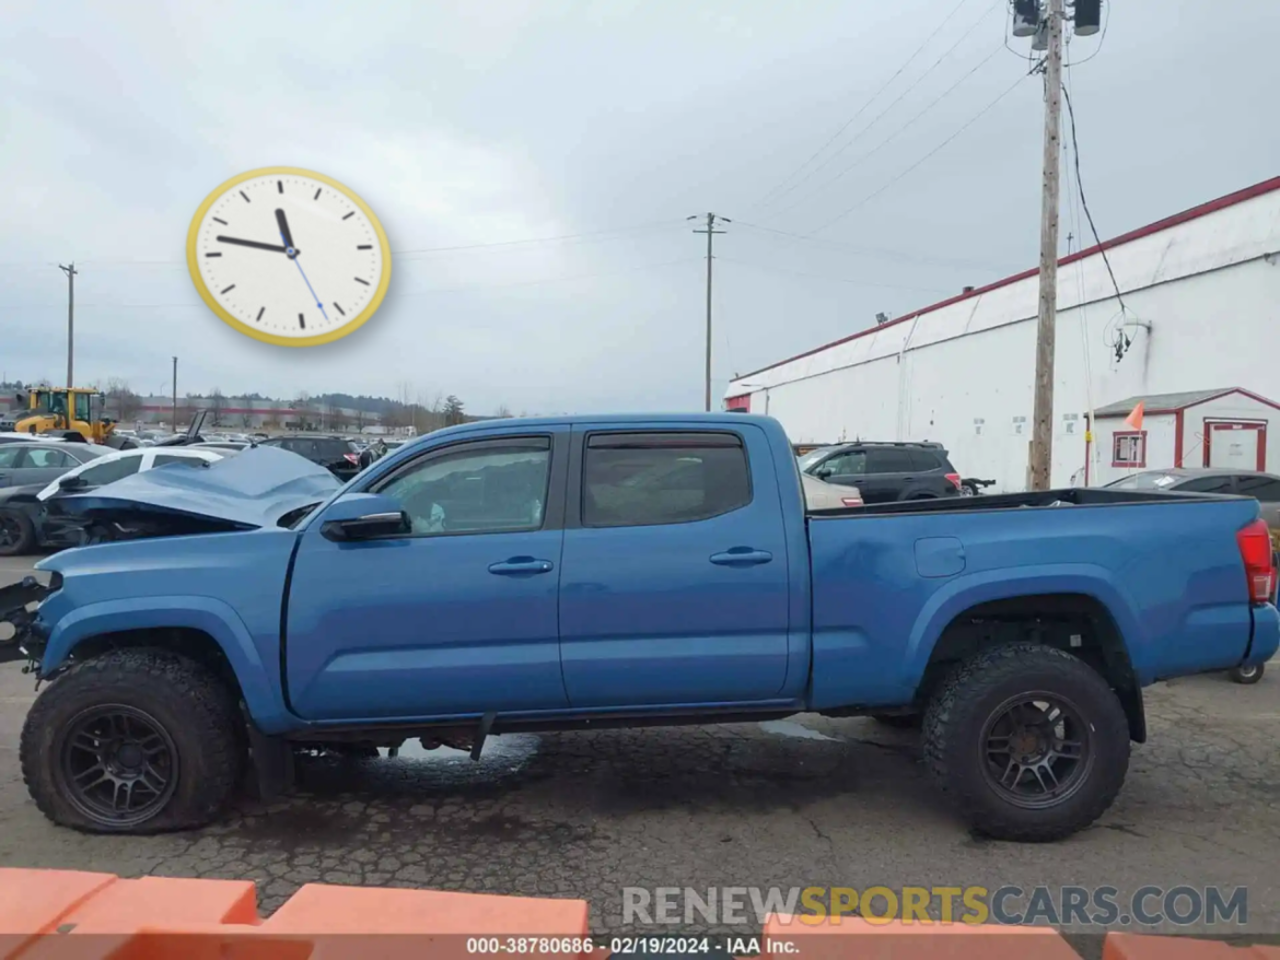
{"hour": 11, "minute": 47, "second": 27}
